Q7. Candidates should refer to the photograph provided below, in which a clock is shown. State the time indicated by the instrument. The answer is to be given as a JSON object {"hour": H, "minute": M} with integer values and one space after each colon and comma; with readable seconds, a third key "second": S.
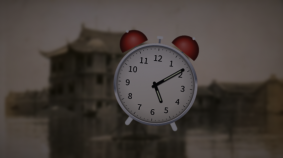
{"hour": 5, "minute": 9}
